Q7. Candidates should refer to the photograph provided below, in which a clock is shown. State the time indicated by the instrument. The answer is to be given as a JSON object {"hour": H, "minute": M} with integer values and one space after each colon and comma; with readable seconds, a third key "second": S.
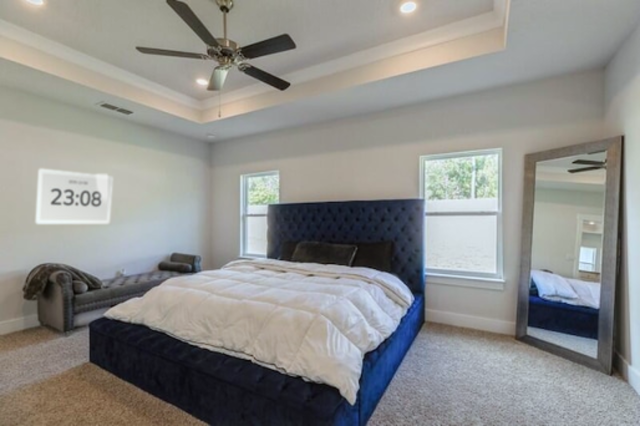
{"hour": 23, "minute": 8}
